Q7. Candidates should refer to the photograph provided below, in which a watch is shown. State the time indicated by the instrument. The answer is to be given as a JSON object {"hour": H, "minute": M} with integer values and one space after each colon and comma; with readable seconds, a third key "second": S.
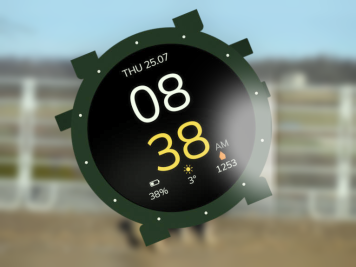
{"hour": 8, "minute": 38}
